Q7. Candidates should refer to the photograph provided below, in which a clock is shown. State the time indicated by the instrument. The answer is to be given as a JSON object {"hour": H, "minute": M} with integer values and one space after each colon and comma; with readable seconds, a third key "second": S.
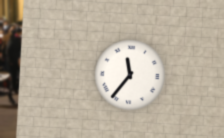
{"hour": 11, "minute": 36}
